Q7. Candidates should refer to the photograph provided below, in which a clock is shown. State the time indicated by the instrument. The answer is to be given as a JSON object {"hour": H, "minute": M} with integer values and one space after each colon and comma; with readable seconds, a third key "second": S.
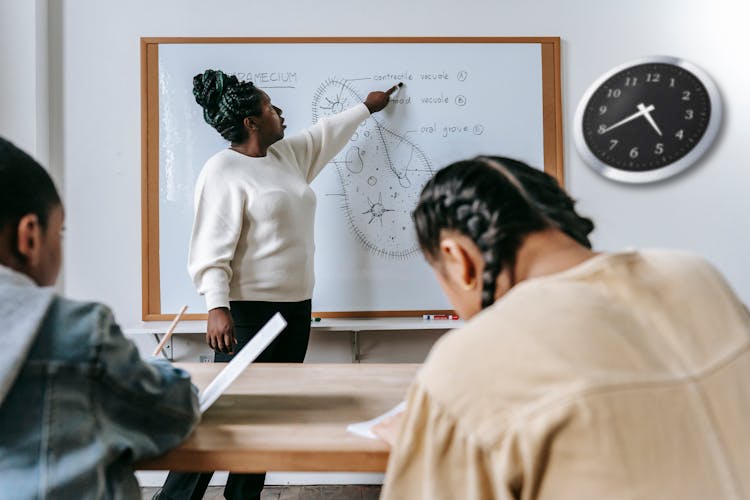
{"hour": 4, "minute": 39}
